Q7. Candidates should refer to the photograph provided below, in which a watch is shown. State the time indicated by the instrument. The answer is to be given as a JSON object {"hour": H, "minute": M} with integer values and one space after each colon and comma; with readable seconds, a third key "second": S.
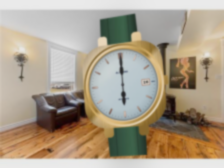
{"hour": 6, "minute": 0}
